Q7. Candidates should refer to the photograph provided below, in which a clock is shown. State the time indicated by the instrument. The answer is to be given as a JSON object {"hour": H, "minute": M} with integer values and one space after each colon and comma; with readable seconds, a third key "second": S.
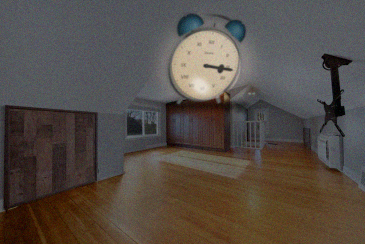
{"hour": 3, "minute": 16}
